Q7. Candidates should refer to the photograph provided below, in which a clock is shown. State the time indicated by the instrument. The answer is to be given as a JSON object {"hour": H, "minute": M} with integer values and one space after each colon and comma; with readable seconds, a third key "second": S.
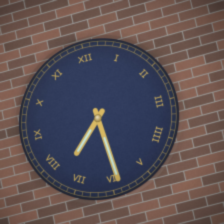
{"hour": 7, "minute": 29}
